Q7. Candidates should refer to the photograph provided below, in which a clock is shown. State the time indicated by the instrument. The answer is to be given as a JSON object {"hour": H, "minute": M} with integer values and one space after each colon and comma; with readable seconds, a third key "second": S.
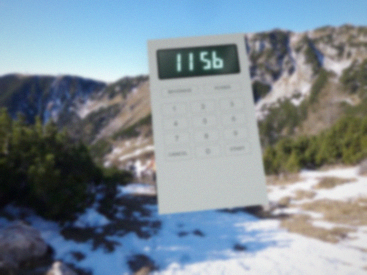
{"hour": 11, "minute": 56}
